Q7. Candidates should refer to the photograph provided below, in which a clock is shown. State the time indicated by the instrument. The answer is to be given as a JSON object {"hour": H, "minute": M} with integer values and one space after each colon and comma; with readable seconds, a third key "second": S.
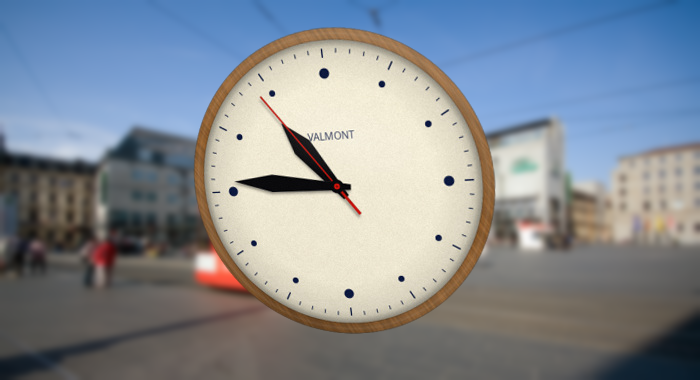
{"hour": 10, "minute": 45, "second": 54}
